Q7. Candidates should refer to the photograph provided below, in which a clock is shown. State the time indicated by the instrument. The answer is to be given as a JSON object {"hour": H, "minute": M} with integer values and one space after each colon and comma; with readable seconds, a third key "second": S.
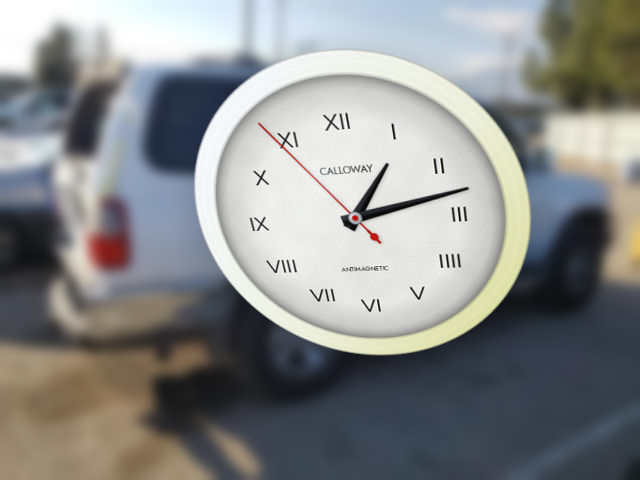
{"hour": 1, "minute": 12, "second": 54}
